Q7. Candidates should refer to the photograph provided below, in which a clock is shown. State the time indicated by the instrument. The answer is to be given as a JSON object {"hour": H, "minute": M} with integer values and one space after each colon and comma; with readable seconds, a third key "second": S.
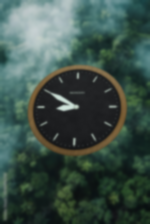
{"hour": 8, "minute": 50}
